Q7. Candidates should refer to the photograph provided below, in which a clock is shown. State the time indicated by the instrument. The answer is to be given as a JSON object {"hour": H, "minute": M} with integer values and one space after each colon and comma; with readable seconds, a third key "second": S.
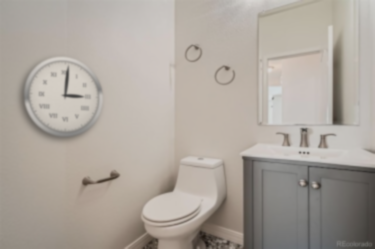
{"hour": 3, "minute": 1}
